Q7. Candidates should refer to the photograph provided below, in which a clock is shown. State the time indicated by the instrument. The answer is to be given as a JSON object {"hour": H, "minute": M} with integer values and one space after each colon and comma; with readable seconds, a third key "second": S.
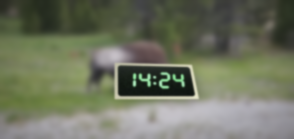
{"hour": 14, "minute": 24}
